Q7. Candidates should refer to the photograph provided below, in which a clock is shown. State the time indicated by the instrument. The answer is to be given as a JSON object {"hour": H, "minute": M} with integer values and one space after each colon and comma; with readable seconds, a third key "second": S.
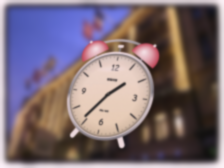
{"hour": 1, "minute": 36}
